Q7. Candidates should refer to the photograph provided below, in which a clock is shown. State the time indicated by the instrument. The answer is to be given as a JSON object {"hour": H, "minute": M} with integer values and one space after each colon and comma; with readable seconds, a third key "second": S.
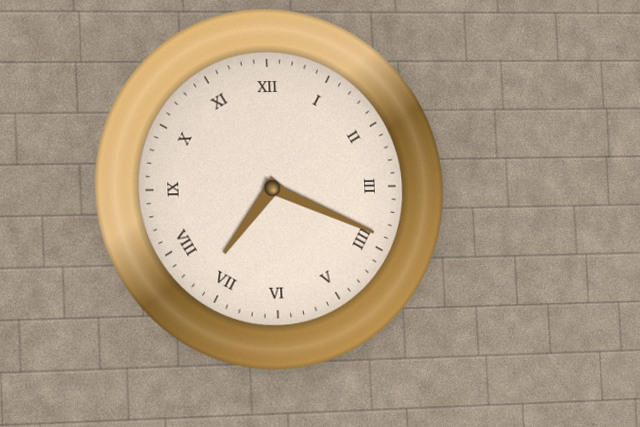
{"hour": 7, "minute": 19}
